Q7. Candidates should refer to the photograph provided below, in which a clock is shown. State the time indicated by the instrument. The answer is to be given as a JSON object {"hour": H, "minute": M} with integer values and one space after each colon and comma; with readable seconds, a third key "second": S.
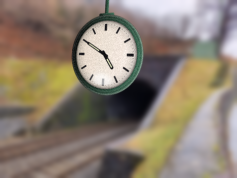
{"hour": 4, "minute": 50}
